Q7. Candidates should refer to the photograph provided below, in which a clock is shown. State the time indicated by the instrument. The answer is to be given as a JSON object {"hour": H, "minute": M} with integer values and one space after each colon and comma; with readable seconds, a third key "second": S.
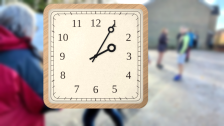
{"hour": 2, "minute": 5}
